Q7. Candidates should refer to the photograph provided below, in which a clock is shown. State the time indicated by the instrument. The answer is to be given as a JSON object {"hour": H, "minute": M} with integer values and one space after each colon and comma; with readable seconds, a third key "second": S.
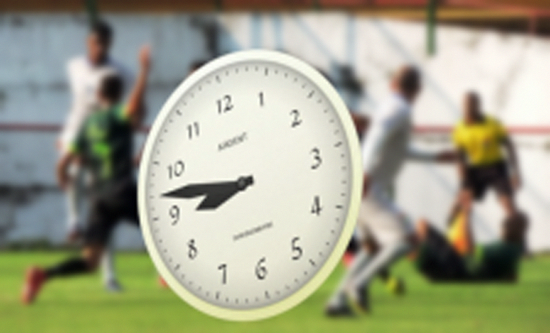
{"hour": 8, "minute": 47}
